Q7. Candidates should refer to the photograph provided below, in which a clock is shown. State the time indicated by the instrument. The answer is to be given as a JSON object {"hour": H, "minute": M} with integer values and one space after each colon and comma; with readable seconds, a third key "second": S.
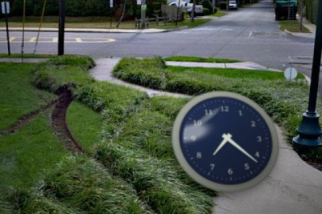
{"hour": 7, "minute": 22}
